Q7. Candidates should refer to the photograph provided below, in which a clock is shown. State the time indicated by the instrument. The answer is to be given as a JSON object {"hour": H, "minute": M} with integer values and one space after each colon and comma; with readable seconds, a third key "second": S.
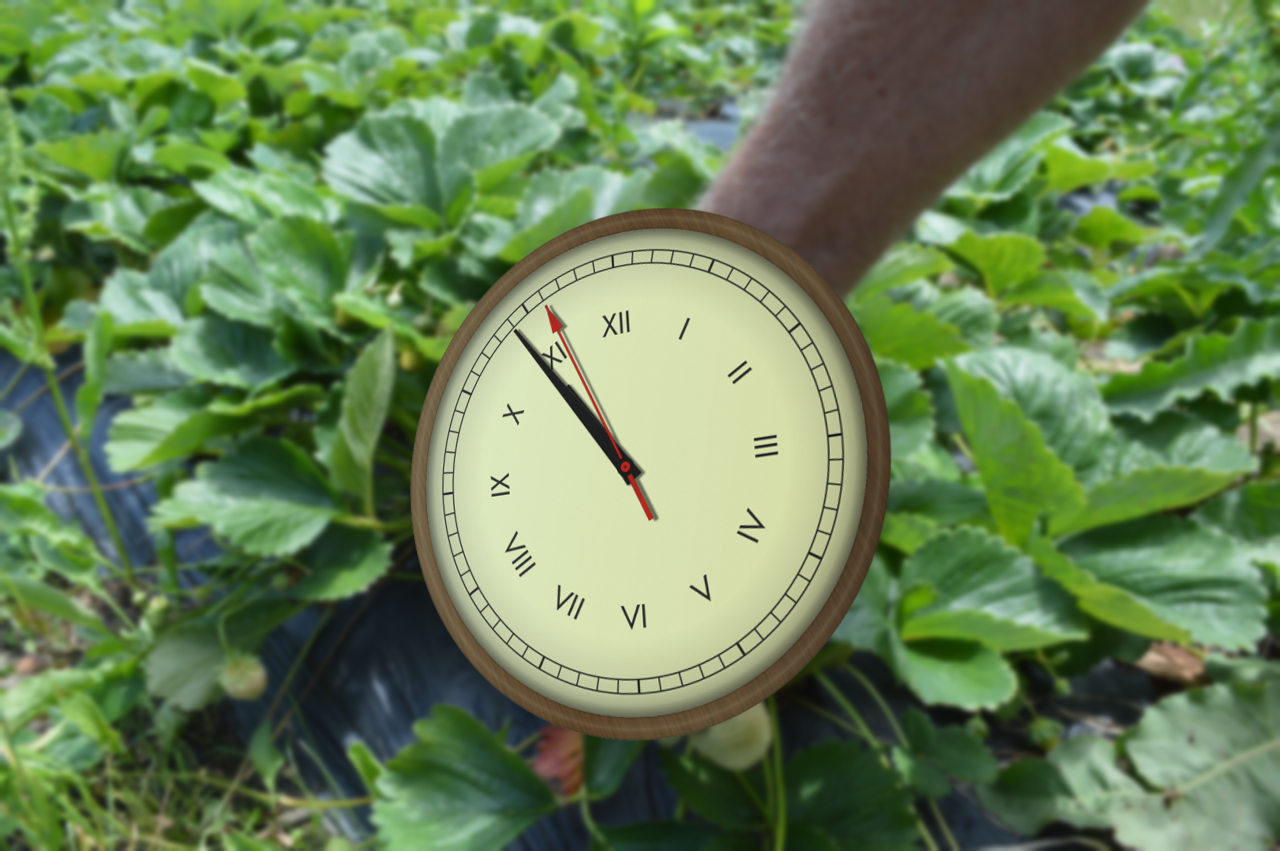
{"hour": 10, "minute": 53, "second": 56}
